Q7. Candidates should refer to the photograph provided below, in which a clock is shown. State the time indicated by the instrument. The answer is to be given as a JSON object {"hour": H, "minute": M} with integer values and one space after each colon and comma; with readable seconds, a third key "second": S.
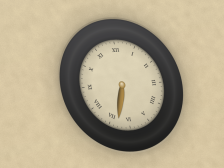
{"hour": 6, "minute": 33}
